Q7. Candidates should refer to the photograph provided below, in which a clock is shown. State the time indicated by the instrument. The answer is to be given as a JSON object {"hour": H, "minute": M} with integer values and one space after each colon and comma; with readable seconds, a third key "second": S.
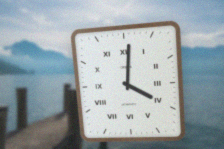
{"hour": 4, "minute": 1}
